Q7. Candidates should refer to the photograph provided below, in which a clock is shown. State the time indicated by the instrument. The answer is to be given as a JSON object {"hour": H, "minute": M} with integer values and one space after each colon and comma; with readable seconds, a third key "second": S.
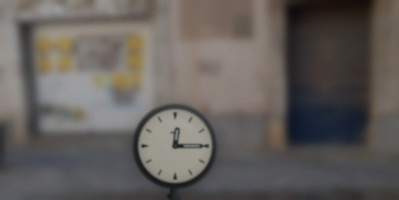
{"hour": 12, "minute": 15}
